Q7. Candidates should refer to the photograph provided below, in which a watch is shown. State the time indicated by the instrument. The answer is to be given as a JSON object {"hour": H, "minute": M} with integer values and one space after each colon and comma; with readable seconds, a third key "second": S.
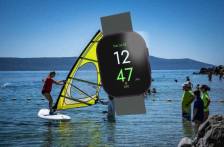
{"hour": 12, "minute": 47}
